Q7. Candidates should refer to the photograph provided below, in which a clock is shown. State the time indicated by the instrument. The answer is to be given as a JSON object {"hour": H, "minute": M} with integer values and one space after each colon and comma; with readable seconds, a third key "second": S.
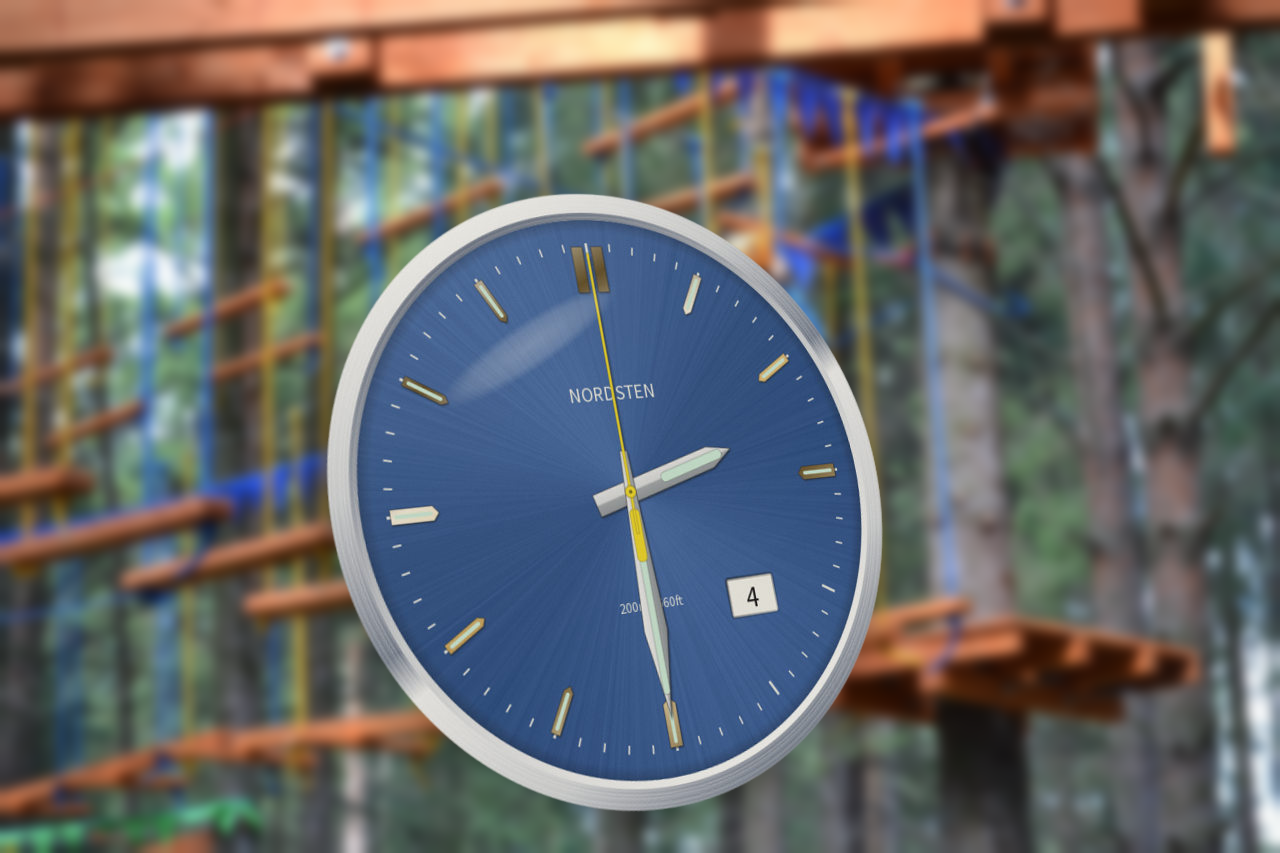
{"hour": 2, "minute": 30, "second": 0}
